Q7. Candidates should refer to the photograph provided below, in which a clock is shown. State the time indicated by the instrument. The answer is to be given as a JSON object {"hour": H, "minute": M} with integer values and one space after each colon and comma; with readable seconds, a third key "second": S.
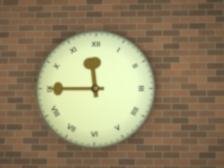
{"hour": 11, "minute": 45}
